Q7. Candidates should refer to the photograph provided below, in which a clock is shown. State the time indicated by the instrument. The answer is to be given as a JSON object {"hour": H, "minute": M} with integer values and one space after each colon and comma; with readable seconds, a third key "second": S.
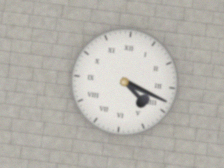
{"hour": 4, "minute": 18}
